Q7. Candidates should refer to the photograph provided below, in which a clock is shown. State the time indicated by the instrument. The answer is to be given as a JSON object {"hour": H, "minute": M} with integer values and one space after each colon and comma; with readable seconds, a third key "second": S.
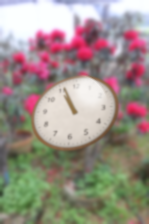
{"hour": 10, "minute": 56}
